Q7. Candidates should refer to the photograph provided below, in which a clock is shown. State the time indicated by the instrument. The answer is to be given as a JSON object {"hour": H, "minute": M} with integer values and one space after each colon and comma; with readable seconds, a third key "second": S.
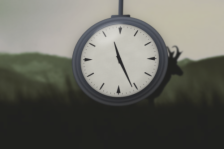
{"hour": 11, "minute": 26}
